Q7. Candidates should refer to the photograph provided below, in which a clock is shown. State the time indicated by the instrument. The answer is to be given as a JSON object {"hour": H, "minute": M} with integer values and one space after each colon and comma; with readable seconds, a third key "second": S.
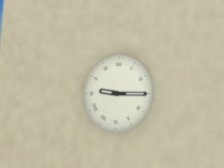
{"hour": 9, "minute": 15}
